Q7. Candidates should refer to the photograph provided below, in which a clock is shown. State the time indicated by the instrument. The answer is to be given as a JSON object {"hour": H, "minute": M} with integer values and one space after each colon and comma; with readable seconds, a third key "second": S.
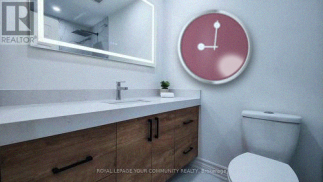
{"hour": 9, "minute": 1}
